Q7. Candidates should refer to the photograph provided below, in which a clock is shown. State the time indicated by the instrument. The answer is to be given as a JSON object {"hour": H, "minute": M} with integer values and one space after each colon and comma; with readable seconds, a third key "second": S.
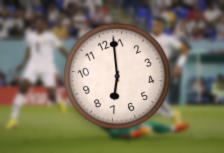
{"hour": 7, "minute": 3}
